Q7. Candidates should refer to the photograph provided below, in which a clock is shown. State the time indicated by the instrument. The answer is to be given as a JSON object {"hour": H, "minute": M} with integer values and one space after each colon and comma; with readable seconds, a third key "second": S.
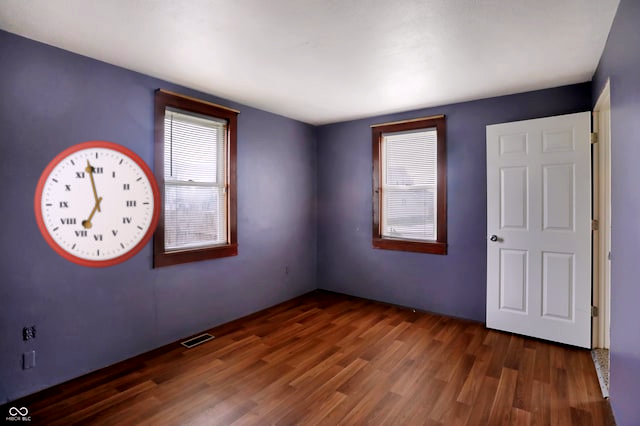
{"hour": 6, "minute": 58}
